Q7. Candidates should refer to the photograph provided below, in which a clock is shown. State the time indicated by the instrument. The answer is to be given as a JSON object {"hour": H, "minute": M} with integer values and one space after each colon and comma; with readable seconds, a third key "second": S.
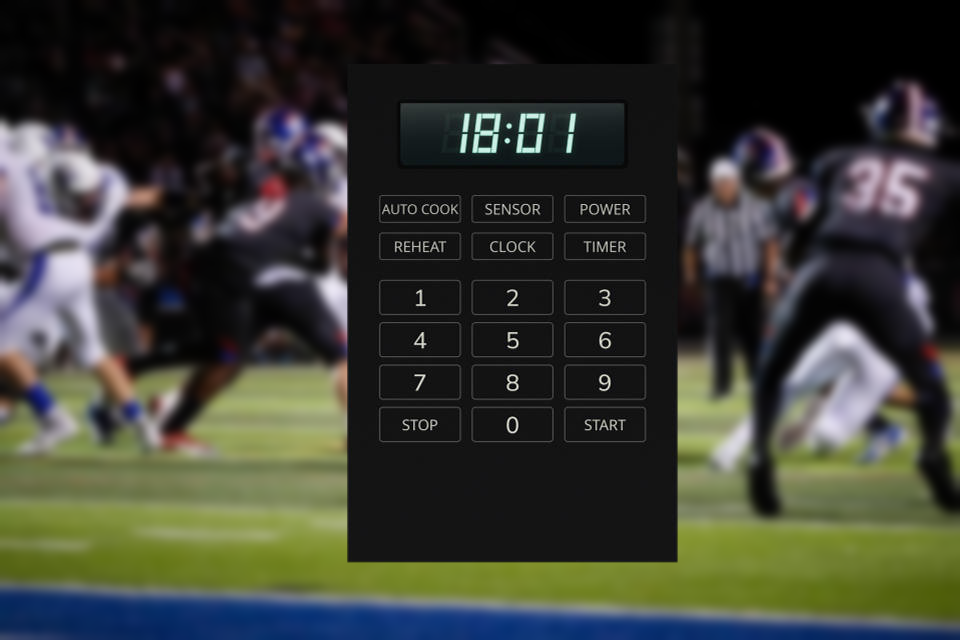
{"hour": 18, "minute": 1}
